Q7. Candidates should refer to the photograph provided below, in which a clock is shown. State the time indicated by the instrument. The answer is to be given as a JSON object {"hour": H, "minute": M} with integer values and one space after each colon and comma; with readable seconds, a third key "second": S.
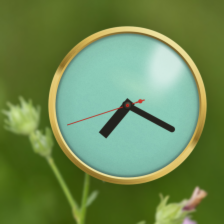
{"hour": 7, "minute": 19, "second": 42}
